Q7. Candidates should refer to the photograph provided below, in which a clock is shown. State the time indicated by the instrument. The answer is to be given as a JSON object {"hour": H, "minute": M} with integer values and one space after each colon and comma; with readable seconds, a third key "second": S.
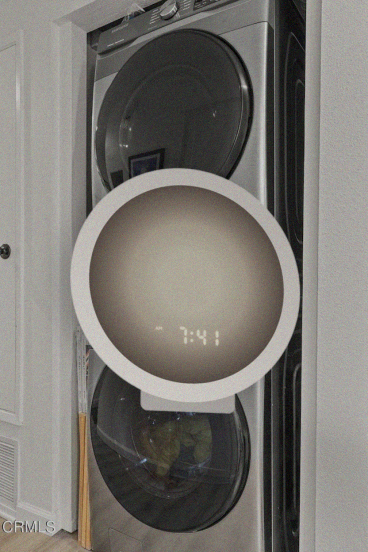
{"hour": 7, "minute": 41}
